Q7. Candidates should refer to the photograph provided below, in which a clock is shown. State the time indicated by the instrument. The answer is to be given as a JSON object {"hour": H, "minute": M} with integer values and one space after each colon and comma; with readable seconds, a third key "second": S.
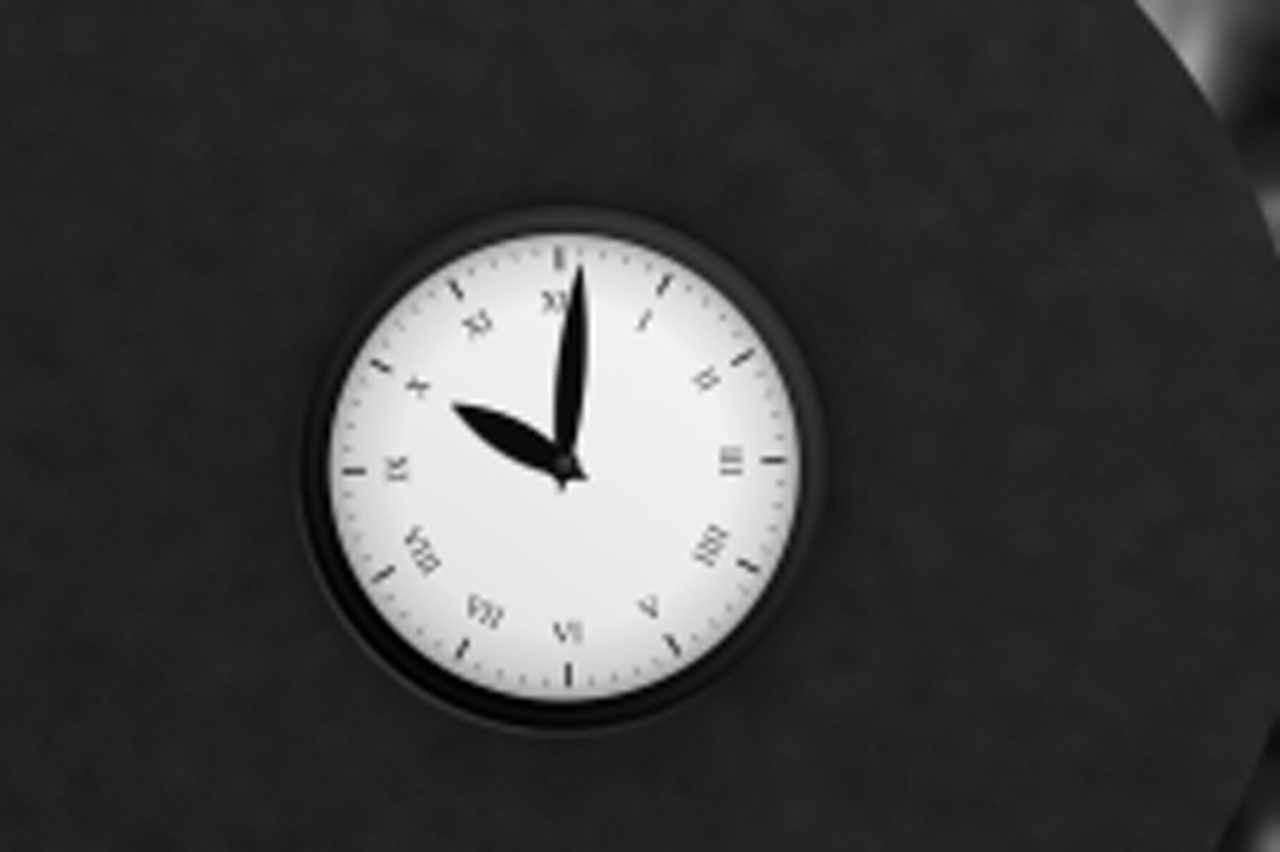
{"hour": 10, "minute": 1}
